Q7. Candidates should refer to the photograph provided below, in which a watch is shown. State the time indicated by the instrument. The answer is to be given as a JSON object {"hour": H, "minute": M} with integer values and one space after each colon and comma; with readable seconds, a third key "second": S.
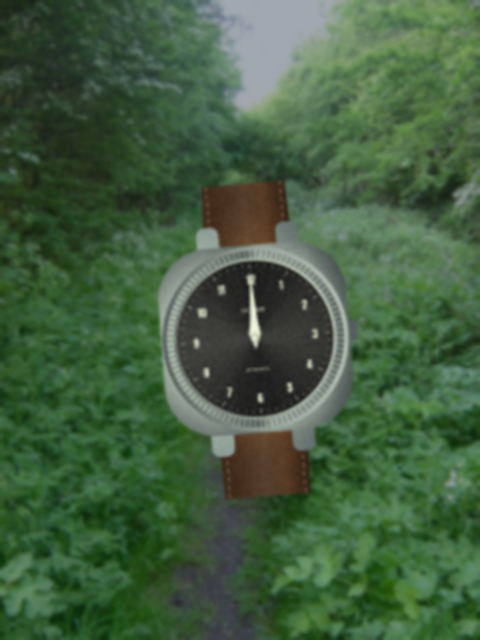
{"hour": 12, "minute": 0}
